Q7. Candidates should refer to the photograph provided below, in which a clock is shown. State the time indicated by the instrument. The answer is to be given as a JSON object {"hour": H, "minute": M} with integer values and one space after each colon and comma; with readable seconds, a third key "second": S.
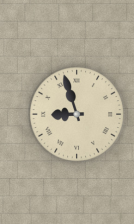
{"hour": 8, "minute": 57}
